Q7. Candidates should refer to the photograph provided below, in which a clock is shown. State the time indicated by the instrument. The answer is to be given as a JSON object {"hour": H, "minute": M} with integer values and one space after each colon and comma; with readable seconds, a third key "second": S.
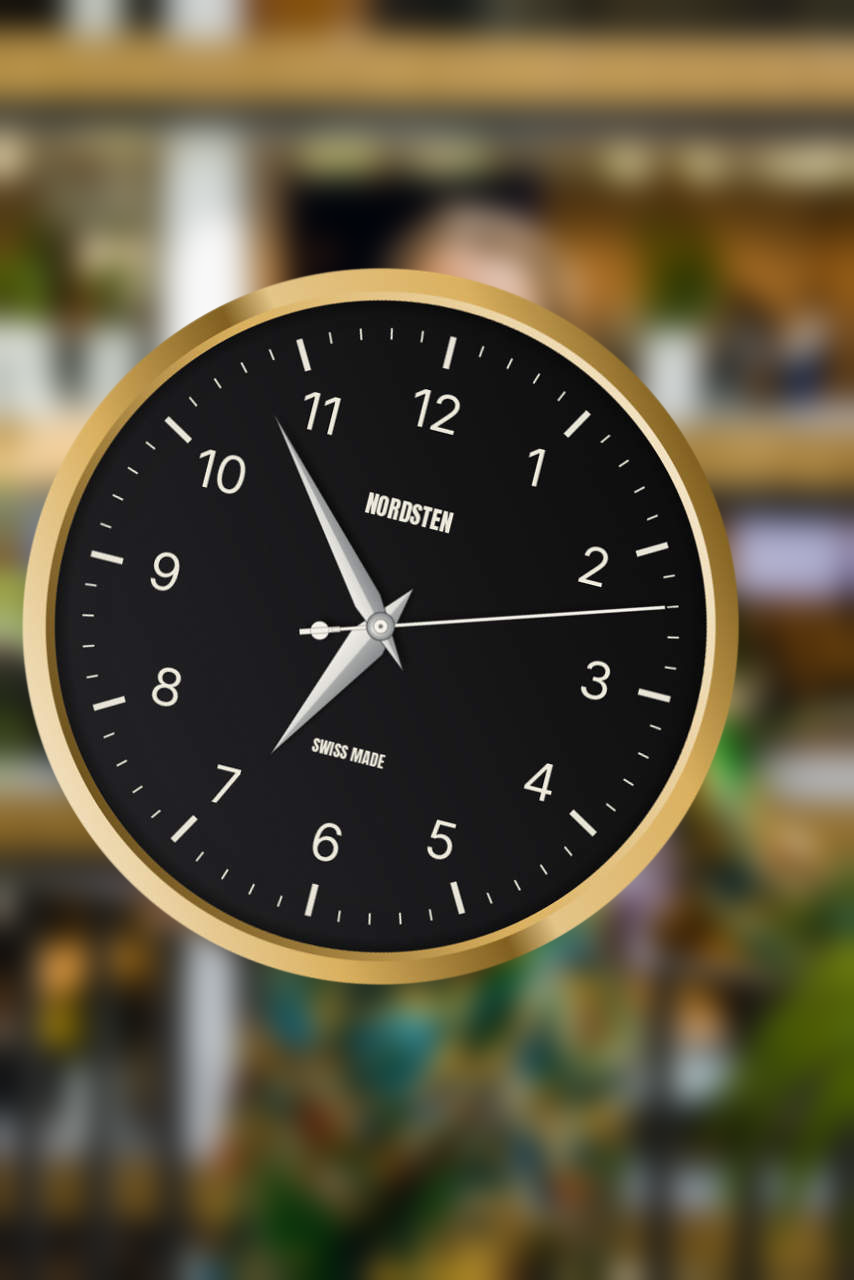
{"hour": 6, "minute": 53, "second": 12}
